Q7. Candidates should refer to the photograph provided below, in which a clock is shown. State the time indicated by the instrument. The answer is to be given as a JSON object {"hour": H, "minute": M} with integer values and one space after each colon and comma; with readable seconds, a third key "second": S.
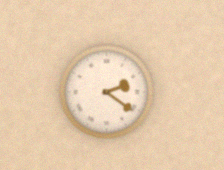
{"hour": 2, "minute": 21}
